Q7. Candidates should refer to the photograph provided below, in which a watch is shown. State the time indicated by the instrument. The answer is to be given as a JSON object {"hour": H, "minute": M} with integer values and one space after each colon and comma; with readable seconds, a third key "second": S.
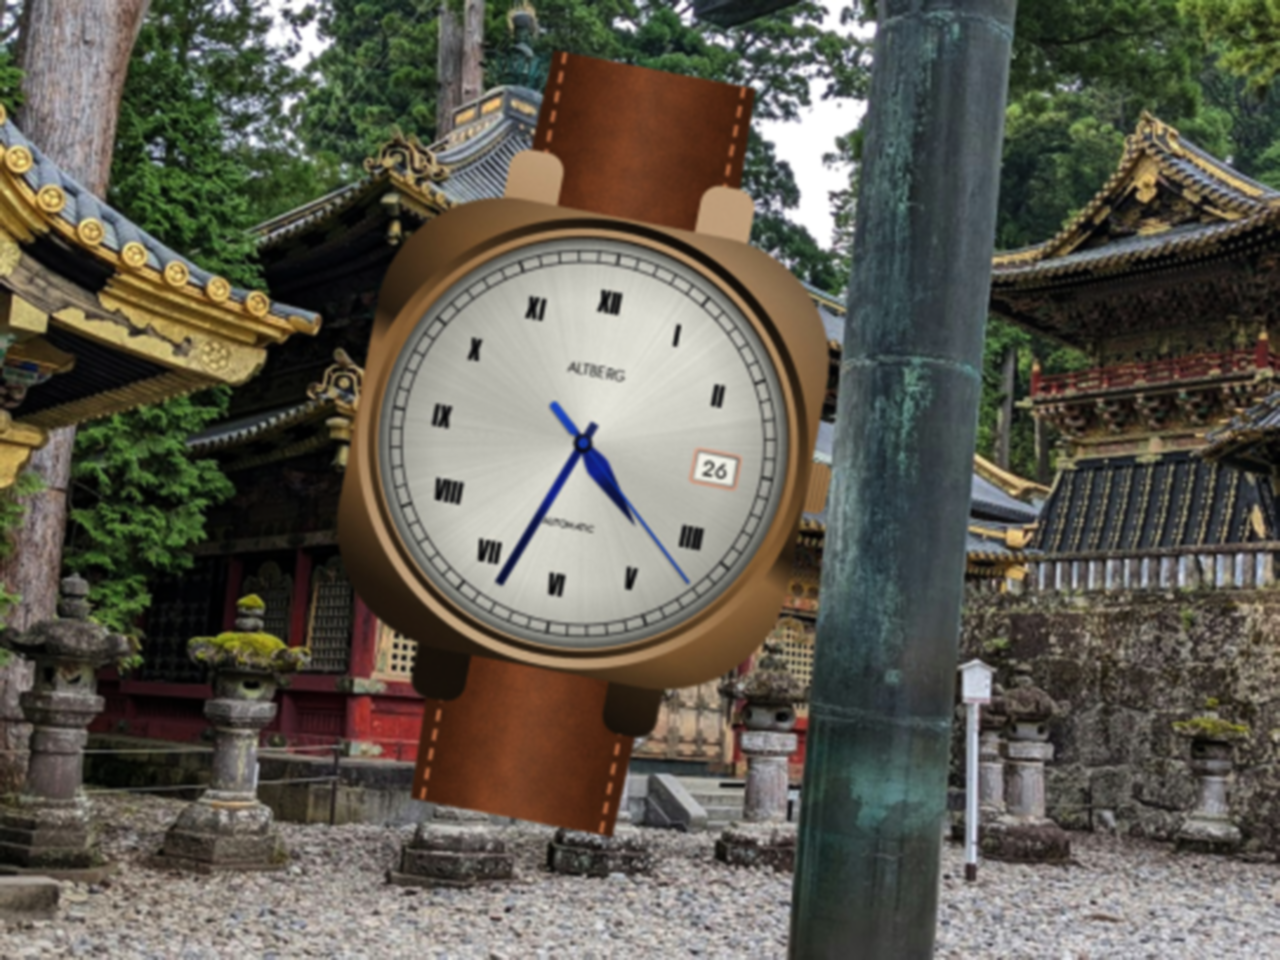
{"hour": 4, "minute": 33, "second": 22}
